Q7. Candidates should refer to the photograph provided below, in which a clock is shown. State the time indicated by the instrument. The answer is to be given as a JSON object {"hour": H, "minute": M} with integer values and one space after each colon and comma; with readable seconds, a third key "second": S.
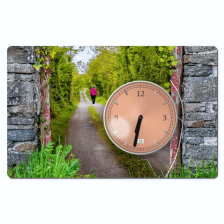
{"hour": 6, "minute": 32}
